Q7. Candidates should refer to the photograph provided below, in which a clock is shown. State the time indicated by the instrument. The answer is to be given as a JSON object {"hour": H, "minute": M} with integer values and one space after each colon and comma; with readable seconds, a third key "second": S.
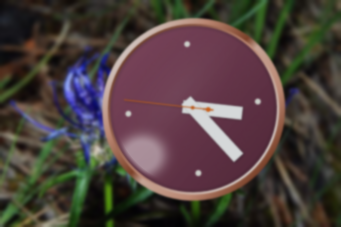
{"hour": 3, "minute": 23, "second": 47}
